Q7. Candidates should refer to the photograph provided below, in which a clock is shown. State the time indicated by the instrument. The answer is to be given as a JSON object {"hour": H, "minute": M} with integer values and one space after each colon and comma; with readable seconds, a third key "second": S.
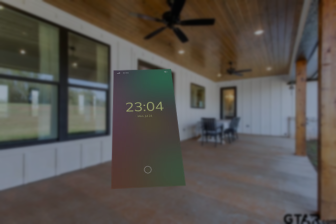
{"hour": 23, "minute": 4}
